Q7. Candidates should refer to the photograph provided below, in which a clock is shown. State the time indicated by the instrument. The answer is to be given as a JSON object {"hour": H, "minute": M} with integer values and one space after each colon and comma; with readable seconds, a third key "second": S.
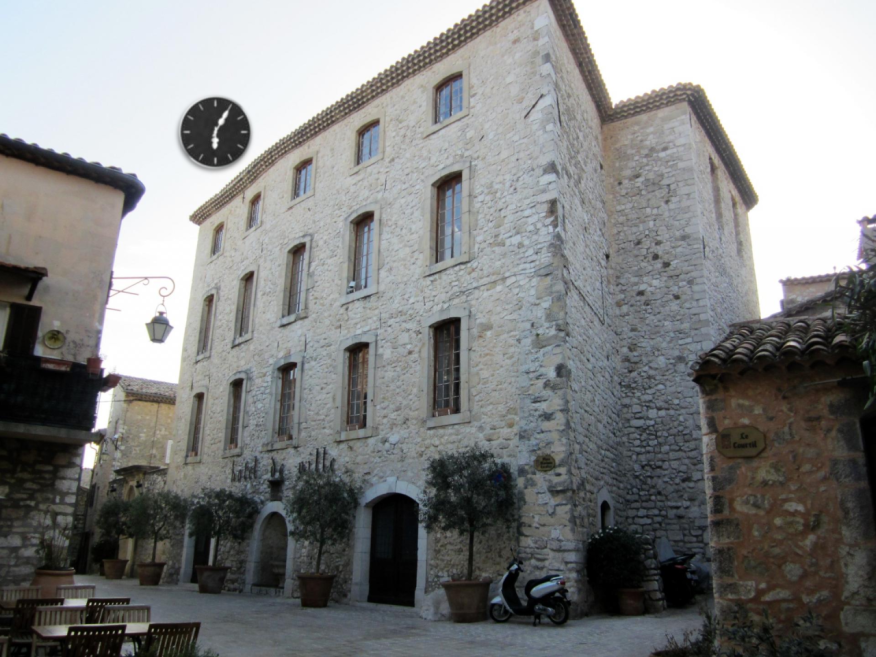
{"hour": 6, "minute": 5}
